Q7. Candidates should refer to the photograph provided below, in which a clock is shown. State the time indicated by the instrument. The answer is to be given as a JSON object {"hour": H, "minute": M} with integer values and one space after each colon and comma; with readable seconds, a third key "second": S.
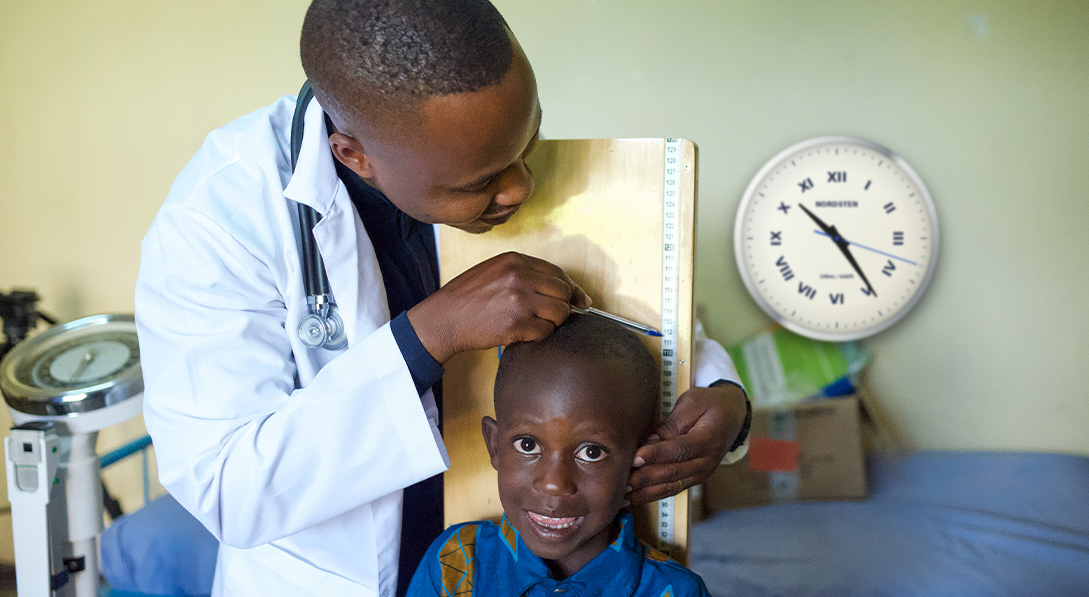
{"hour": 10, "minute": 24, "second": 18}
